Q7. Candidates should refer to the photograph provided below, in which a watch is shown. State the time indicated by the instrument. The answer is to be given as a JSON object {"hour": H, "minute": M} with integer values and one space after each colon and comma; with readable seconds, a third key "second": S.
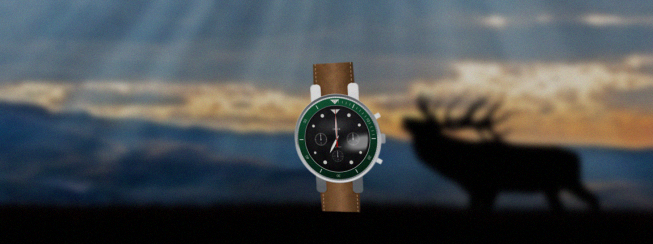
{"hour": 7, "minute": 0}
